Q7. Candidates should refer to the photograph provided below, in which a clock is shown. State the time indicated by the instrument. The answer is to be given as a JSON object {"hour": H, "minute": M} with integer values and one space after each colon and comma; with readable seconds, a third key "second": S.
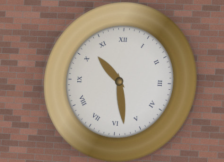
{"hour": 10, "minute": 28}
